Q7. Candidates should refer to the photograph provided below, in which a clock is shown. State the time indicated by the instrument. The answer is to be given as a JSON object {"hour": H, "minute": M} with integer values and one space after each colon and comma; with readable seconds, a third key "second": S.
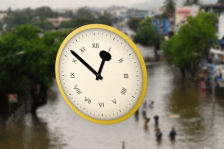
{"hour": 12, "minute": 52}
